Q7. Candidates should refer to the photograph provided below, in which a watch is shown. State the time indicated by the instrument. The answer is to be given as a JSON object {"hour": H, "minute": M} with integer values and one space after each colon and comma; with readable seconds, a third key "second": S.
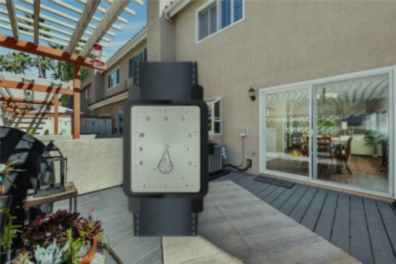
{"hour": 5, "minute": 35}
